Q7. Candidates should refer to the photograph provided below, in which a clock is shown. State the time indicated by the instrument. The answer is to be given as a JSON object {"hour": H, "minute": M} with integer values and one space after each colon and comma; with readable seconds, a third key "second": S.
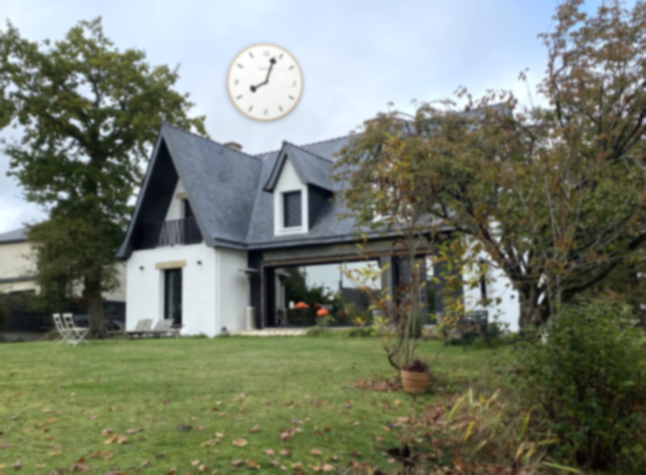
{"hour": 8, "minute": 3}
